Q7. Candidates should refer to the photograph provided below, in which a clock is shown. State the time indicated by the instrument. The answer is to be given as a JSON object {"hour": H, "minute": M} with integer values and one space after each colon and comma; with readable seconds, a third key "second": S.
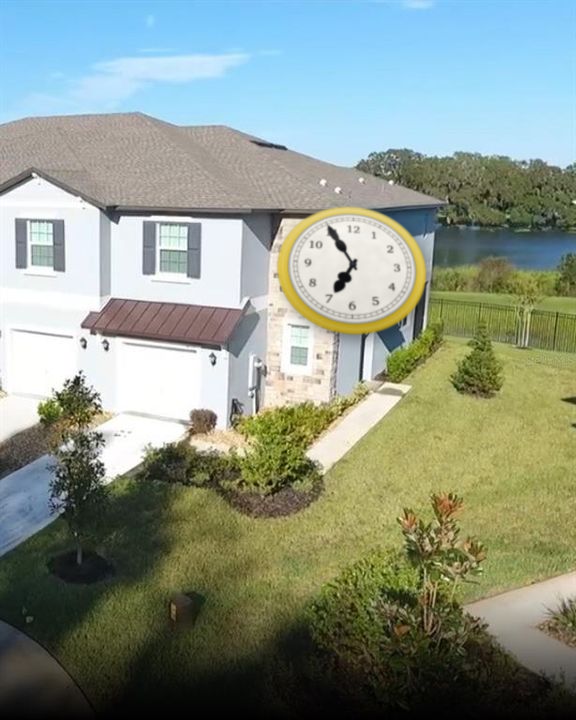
{"hour": 6, "minute": 55}
